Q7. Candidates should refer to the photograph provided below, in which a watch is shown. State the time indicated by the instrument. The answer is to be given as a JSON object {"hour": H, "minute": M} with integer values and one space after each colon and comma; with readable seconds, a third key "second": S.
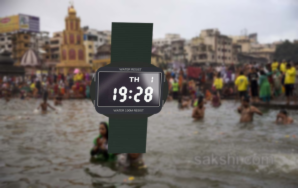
{"hour": 19, "minute": 28}
